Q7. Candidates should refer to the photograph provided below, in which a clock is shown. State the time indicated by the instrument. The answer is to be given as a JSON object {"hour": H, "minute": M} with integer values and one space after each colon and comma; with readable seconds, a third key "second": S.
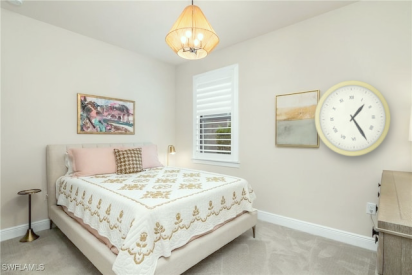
{"hour": 1, "minute": 25}
